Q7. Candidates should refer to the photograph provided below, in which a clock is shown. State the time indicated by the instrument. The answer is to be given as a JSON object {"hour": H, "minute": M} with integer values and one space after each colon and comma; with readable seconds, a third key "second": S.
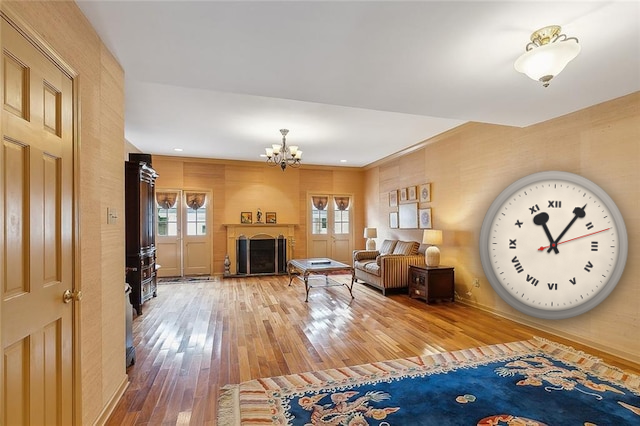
{"hour": 11, "minute": 6, "second": 12}
